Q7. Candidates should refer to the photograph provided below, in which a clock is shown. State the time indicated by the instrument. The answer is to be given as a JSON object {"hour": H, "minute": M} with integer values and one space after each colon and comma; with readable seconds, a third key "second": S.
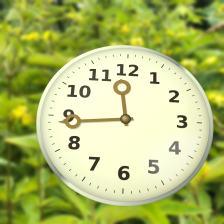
{"hour": 11, "minute": 44}
